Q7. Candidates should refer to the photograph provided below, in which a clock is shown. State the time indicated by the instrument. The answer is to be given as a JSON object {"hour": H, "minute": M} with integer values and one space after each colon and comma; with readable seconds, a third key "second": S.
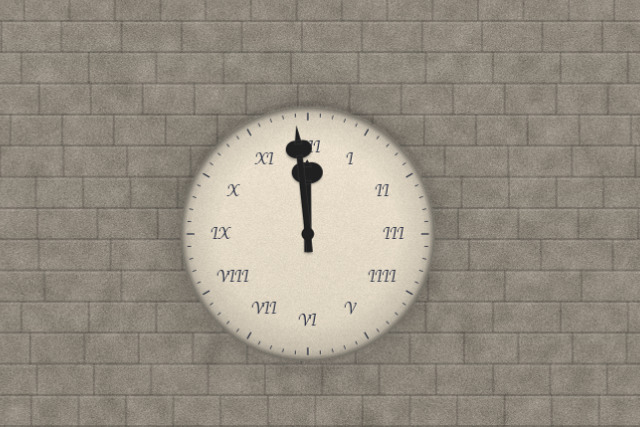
{"hour": 11, "minute": 59}
